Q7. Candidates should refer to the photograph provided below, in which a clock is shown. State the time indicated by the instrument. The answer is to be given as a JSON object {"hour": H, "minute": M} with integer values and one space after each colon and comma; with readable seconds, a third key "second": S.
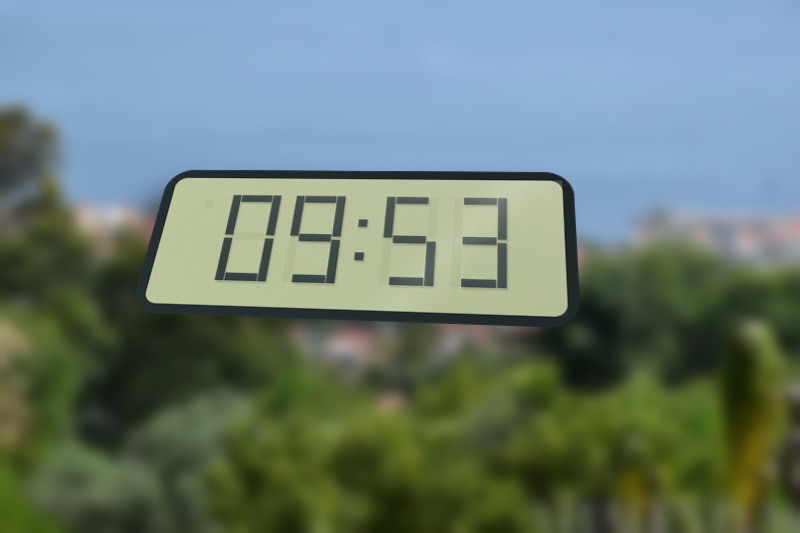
{"hour": 9, "minute": 53}
